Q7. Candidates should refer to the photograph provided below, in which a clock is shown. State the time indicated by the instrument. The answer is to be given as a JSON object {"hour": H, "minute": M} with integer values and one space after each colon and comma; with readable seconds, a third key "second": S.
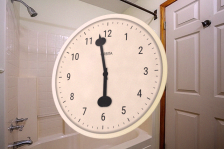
{"hour": 5, "minute": 58}
